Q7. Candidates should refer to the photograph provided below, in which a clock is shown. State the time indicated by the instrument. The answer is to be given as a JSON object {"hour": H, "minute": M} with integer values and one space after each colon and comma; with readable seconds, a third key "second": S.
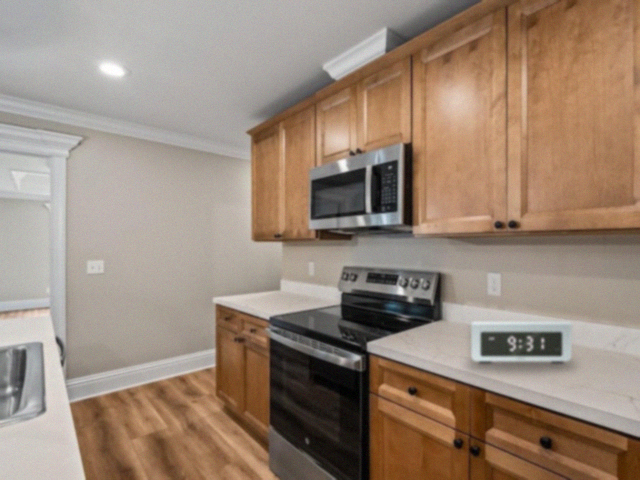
{"hour": 9, "minute": 31}
